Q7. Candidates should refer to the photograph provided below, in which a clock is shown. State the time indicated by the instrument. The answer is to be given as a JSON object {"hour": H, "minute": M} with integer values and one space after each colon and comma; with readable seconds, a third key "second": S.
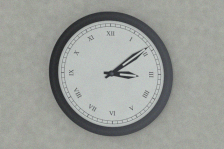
{"hour": 3, "minute": 9}
